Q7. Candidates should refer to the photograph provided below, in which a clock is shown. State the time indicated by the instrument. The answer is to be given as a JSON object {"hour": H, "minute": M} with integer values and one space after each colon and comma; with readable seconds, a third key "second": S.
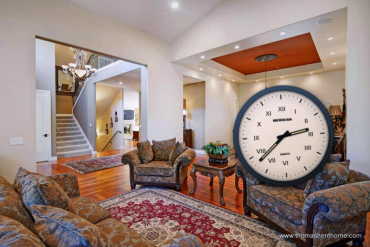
{"hour": 2, "minute": 38}
